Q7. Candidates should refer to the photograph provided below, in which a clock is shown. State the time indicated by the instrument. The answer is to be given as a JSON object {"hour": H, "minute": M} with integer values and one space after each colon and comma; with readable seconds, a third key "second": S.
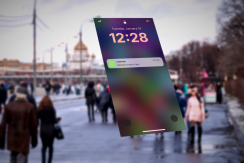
{"hour": 12, "minute": 28}
